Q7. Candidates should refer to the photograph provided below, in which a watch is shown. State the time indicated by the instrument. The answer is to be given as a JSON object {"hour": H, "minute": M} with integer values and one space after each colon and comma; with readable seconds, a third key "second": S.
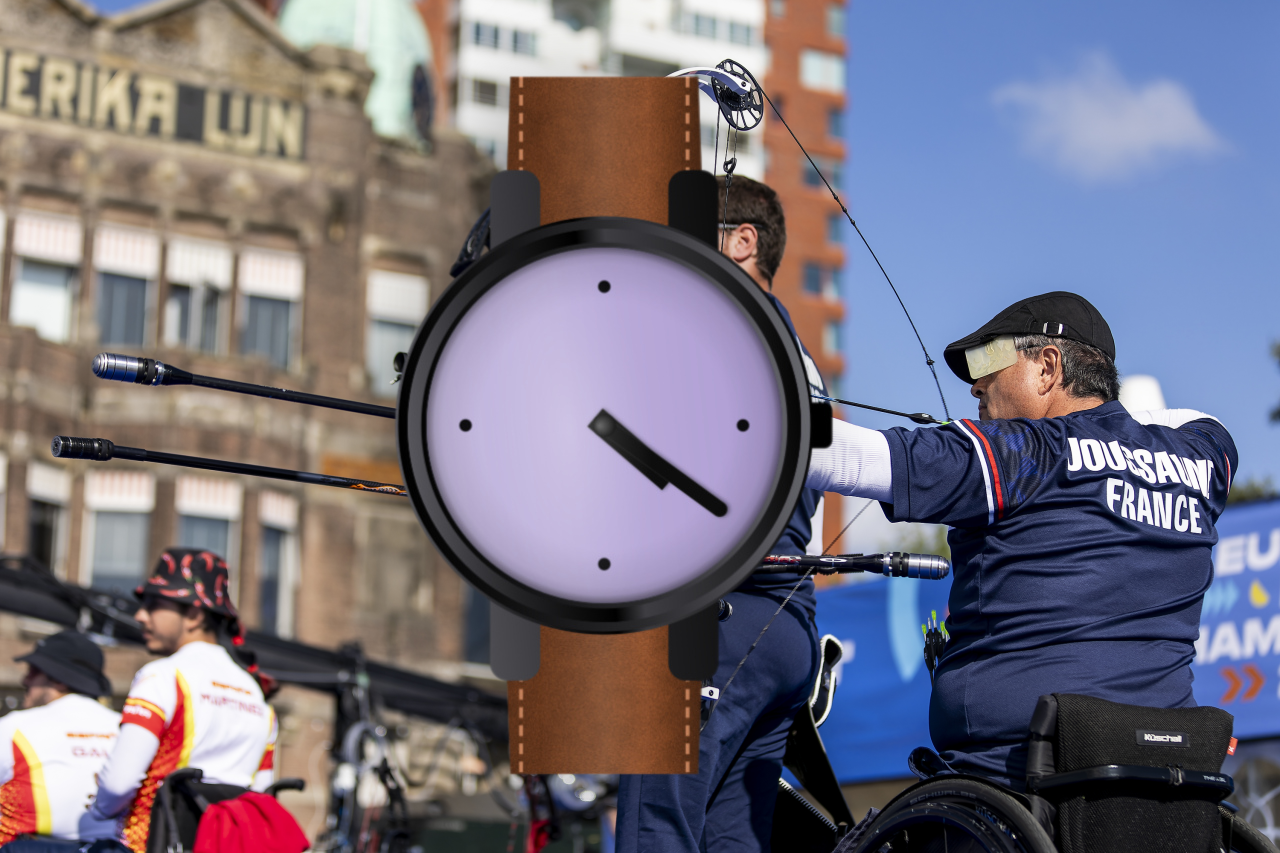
{"hour": 4, "minute": 21}
